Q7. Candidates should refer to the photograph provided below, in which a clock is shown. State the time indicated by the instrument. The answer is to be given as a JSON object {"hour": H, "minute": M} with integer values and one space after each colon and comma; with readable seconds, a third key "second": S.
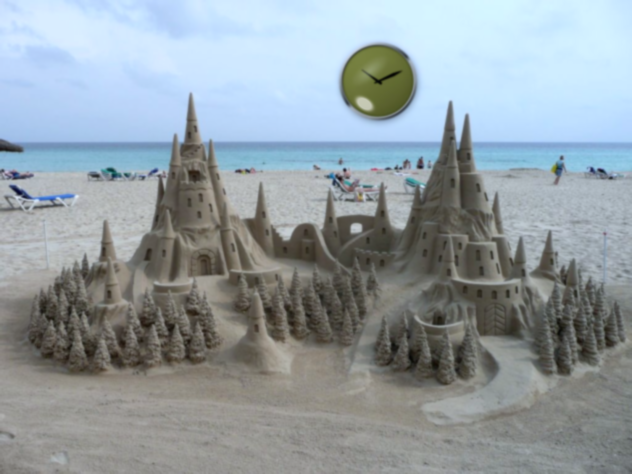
{"hour": 10, "minute": 11}
